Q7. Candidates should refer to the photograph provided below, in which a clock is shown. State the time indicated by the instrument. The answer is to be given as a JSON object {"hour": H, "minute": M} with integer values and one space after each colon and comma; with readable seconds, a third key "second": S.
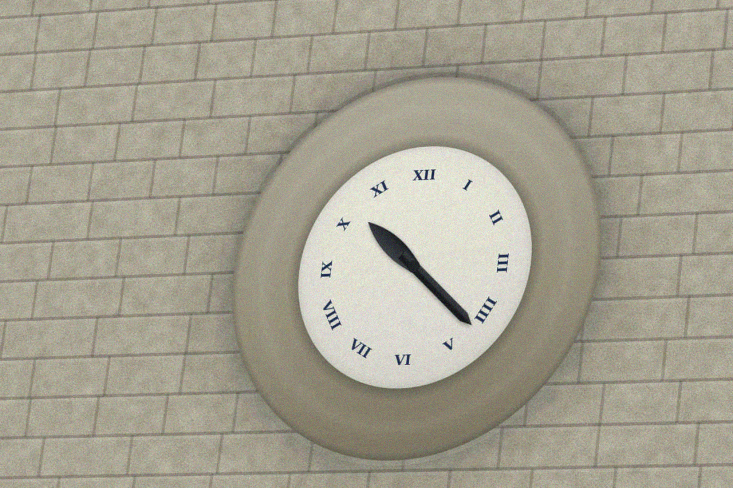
{"hour": 10, "minute": 22}
